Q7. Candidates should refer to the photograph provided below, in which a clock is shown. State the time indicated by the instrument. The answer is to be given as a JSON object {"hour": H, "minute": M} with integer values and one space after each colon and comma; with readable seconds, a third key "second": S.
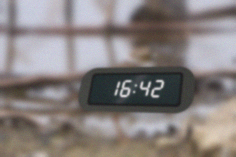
{"hour": 16, "minute": 42}
